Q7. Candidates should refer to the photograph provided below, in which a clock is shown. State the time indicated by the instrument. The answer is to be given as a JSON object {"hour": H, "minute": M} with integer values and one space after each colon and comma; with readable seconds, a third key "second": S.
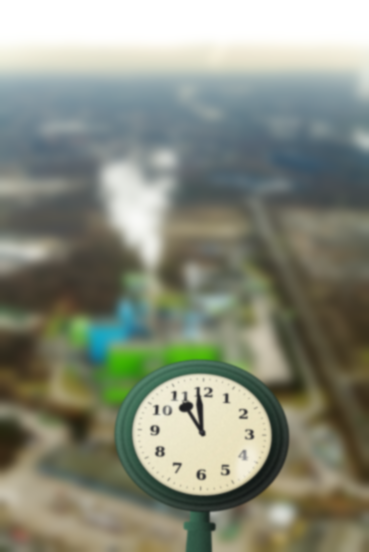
{"hour": 10, "minute": 59}
